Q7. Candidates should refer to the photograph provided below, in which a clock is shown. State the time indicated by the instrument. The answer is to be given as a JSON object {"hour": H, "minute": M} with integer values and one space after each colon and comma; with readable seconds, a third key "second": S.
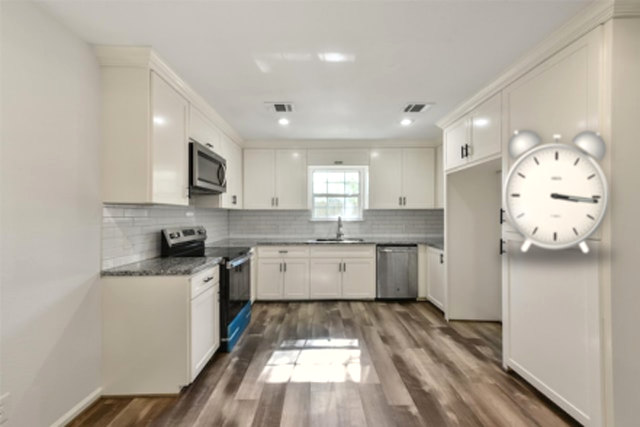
{"hour": 3, "minute": 16}
